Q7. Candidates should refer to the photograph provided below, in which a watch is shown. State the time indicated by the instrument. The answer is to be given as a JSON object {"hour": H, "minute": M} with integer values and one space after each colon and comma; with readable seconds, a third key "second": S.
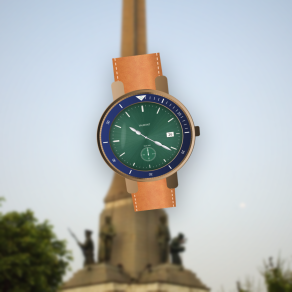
{"hour": 10, "minute": 21}
